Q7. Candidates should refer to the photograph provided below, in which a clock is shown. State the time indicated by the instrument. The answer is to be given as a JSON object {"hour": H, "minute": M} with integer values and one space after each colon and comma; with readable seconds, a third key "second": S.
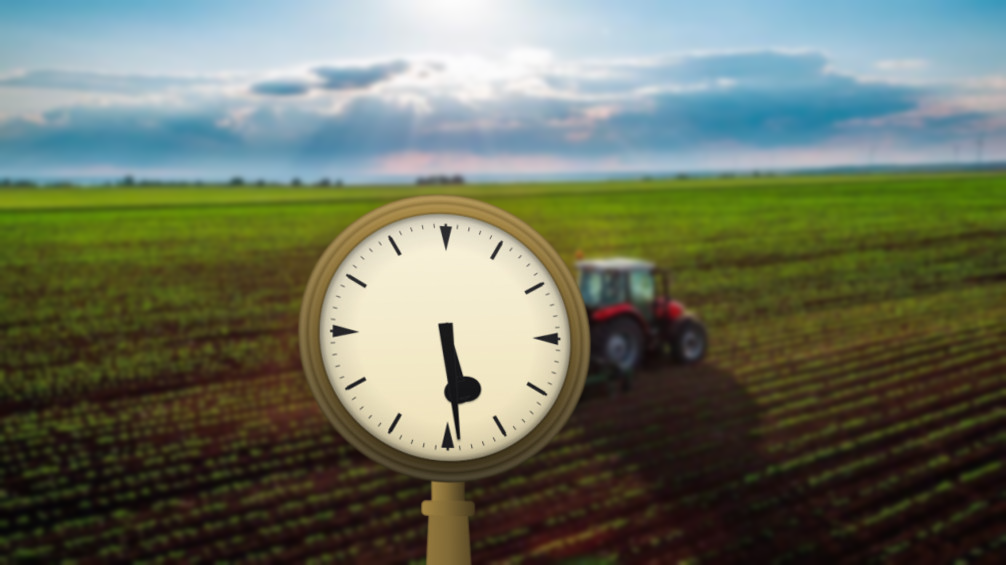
{"hour": 5, "minute": 29}
